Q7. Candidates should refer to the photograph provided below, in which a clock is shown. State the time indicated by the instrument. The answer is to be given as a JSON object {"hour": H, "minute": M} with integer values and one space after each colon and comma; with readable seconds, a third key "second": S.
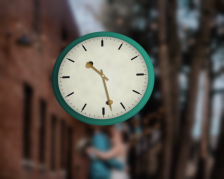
{"hour": 10, "minute": 28}
